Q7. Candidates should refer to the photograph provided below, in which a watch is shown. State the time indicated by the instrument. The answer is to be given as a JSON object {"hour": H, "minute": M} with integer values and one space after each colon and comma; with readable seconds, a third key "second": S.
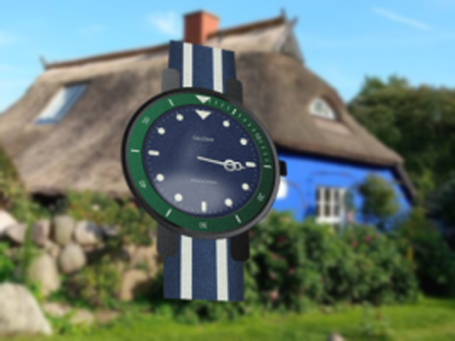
{"hour": 3, "minute": 16}
